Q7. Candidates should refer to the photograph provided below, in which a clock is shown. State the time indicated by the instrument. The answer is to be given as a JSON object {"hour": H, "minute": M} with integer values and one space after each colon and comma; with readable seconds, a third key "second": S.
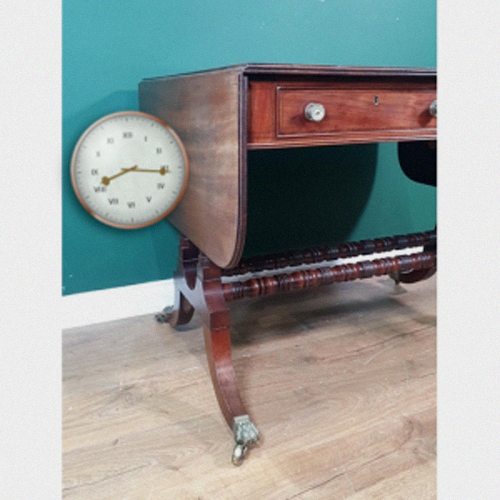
{"hour": 8, "minute": 16}
